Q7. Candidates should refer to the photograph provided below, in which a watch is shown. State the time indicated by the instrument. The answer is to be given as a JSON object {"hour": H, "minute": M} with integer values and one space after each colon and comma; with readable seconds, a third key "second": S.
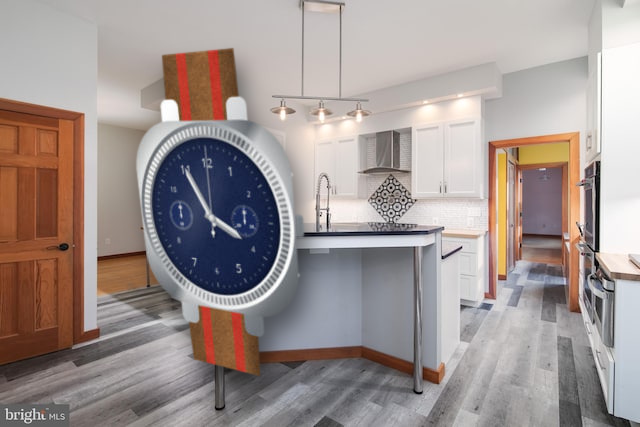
{"hour": 3, "minute": 55}
